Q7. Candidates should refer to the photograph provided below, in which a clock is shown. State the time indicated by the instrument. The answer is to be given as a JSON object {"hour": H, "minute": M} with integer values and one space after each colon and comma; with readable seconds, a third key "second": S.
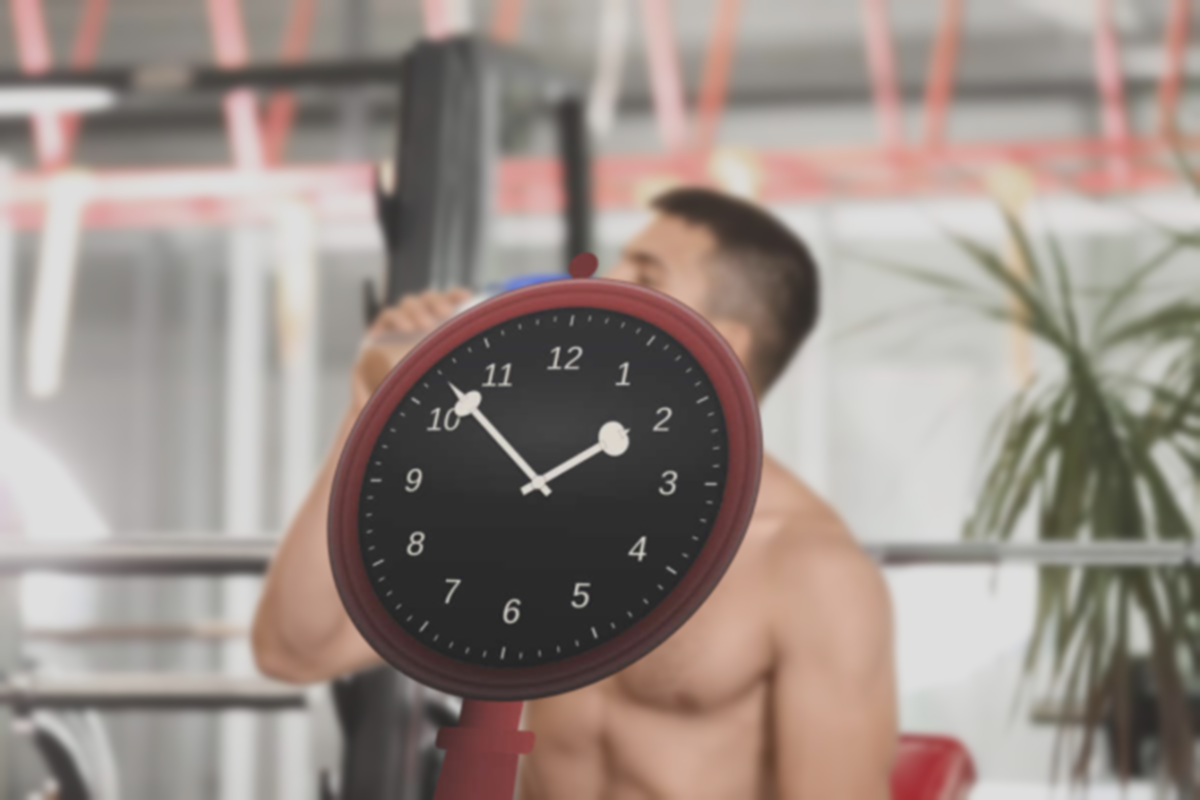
{"hour": 1, "minute": 52}
